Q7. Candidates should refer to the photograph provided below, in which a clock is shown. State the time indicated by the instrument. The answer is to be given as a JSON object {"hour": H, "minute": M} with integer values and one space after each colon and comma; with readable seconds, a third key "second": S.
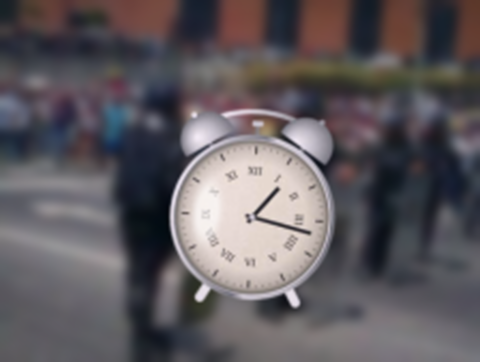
{"hour": 1, "minute": 17}
